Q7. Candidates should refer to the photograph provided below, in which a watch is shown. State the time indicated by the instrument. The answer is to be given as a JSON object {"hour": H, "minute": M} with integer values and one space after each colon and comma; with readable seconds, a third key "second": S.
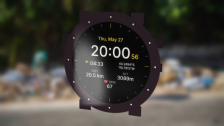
{"hour": 20, "minute": 0}
